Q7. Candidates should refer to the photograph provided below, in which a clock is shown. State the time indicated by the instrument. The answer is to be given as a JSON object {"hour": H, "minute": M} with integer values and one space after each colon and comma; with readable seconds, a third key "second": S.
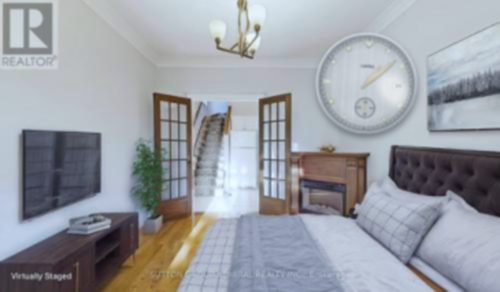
{"hour": 1, "minute": 8}
